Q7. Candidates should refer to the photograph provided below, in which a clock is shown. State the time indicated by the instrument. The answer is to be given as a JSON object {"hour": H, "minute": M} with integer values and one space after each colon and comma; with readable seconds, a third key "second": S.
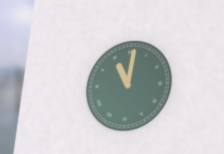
{"hour": 11, "minute": 1}
